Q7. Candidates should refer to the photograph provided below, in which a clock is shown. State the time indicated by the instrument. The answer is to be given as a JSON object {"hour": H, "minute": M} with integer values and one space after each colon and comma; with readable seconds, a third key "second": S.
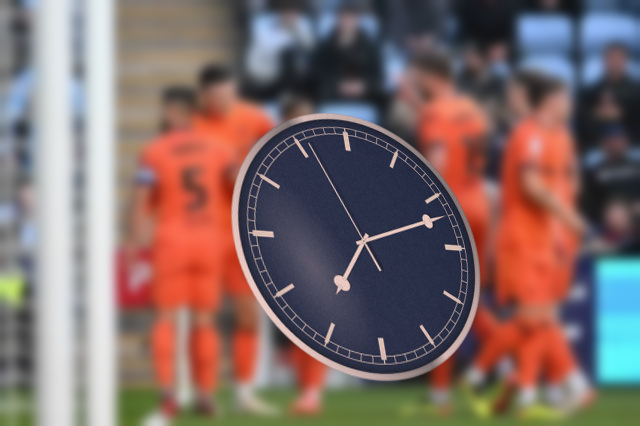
{"hour": 7, "minute": 11, "second": 56}
